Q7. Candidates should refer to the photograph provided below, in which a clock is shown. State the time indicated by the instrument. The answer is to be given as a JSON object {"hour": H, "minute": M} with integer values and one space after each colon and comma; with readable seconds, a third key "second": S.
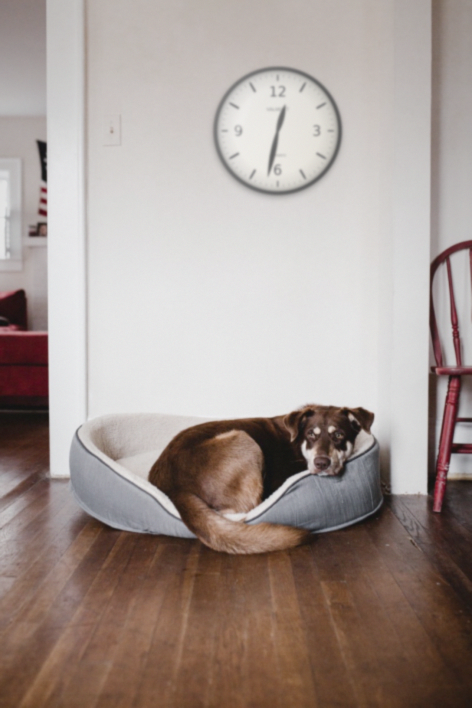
{"hour": 12, "minute": 32}
